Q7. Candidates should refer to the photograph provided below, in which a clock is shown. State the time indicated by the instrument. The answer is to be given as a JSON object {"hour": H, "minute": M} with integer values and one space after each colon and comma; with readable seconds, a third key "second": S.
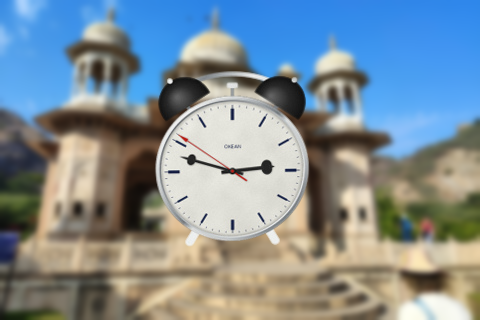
{"hour": 2, "minute": 47, "second": 51}
